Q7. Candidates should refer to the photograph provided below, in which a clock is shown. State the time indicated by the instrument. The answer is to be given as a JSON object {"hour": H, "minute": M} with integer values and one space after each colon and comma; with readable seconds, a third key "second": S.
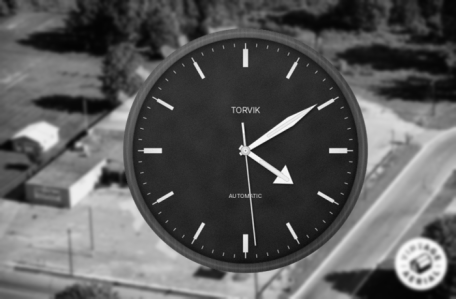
{"hour": 4, "minute": 9, "second": 29}
